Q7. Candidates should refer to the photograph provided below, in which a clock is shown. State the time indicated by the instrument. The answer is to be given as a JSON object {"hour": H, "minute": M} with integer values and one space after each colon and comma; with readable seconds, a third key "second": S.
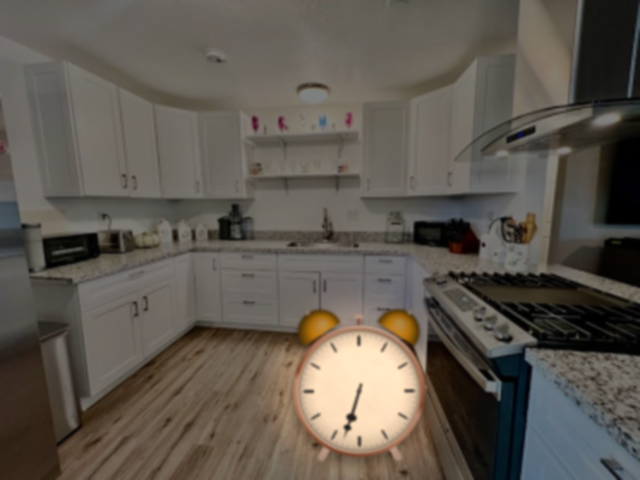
{"hour": 6, "minute": 33}
